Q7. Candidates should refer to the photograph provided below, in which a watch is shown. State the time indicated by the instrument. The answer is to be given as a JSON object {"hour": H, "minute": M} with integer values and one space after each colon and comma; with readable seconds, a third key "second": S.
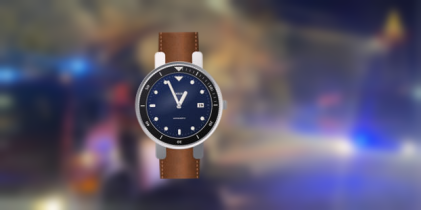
{"hour": 12, "minute": 56}
